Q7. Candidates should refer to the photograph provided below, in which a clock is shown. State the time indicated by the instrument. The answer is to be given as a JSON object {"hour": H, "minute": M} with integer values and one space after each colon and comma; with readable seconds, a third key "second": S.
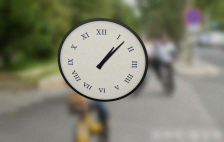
{"hour": 1, "minute": 7}
